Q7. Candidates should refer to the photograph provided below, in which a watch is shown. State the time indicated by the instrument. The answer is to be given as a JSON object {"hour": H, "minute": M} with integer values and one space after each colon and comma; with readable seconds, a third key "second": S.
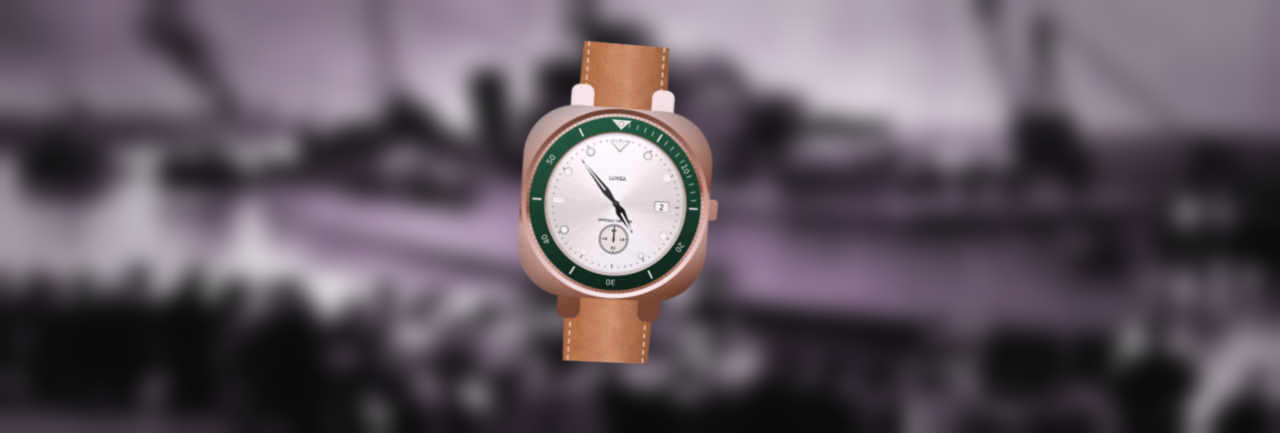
{"hour": 4, "minute": 53}
